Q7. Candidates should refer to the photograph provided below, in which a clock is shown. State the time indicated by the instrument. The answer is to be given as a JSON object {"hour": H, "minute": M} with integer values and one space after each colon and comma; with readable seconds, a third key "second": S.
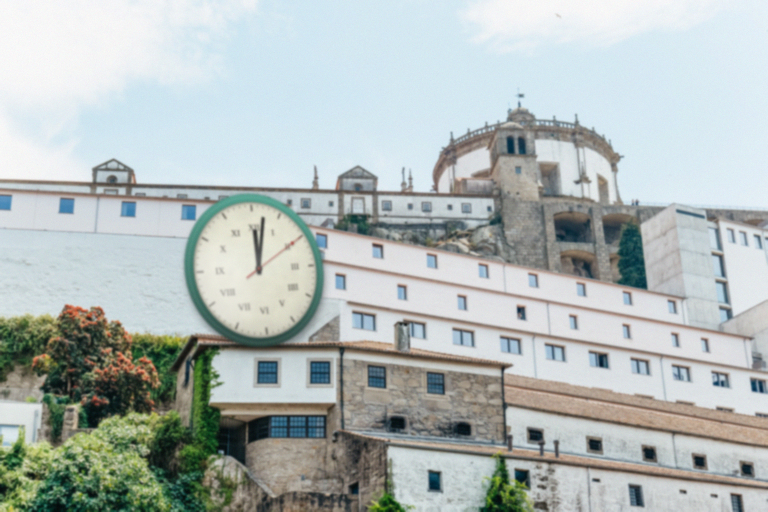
{"hour": 12, "minute": 2, "second": 10}
